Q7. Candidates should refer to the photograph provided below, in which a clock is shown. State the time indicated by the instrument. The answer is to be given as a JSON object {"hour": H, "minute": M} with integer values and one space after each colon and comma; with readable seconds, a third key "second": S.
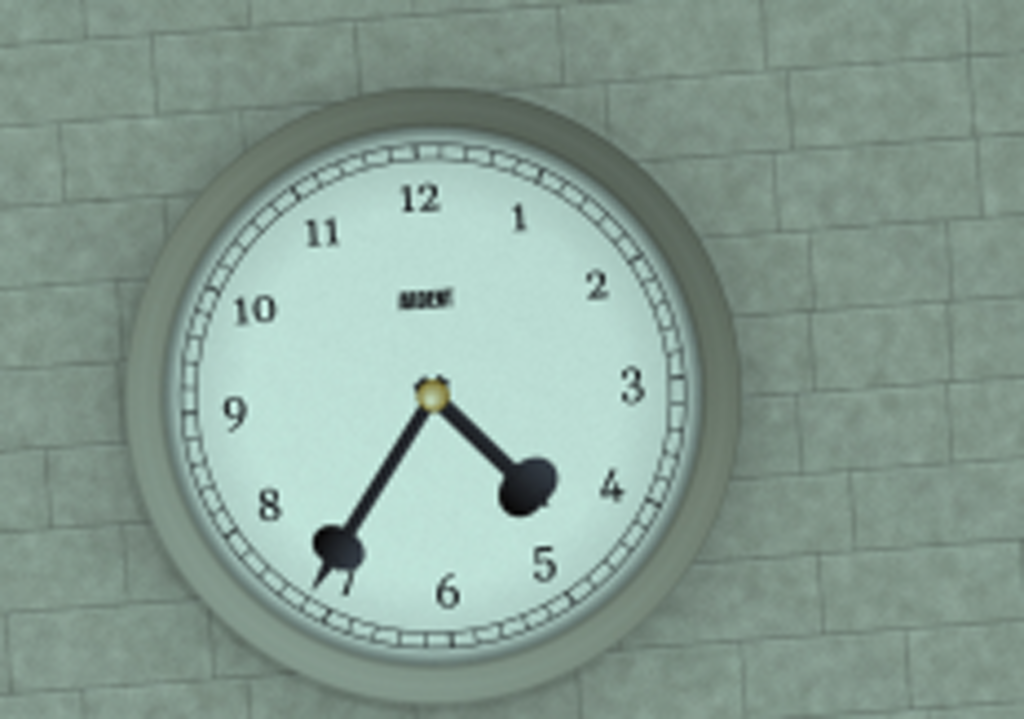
{"hour": 4, "minute": 36}
